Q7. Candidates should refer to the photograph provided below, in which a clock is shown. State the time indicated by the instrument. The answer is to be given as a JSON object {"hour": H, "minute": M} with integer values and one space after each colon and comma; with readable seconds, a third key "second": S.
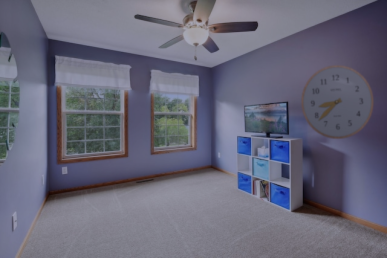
{"hour": 8, "minute": 38}
